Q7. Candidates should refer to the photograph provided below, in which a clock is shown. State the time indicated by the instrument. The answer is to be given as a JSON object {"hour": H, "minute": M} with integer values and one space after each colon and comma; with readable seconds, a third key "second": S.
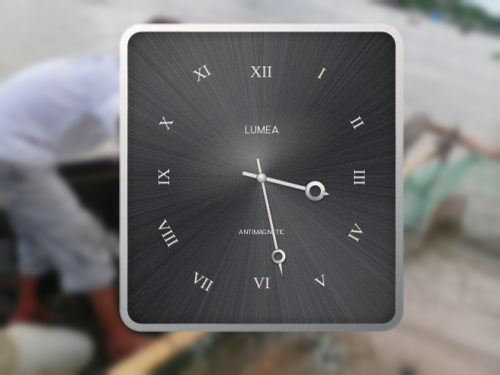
{"hour": 3, "minute": 28}
